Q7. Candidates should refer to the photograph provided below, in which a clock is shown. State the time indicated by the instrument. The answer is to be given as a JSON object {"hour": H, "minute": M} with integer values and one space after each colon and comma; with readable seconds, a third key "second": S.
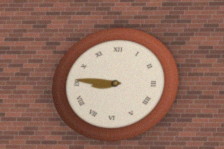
{"hour": 8, "minute": 46}
